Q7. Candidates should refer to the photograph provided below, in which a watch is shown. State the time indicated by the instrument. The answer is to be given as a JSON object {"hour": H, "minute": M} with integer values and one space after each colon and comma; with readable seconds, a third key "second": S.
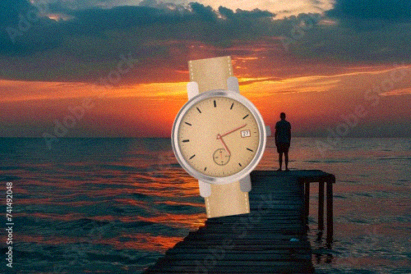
{"hour": 5, "minute": 12}
